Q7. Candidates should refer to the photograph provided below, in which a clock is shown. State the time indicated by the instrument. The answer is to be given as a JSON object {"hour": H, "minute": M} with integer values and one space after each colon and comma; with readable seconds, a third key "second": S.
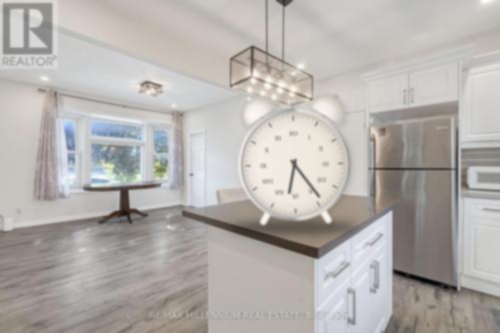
{"hour": 6, "minute": 24}
